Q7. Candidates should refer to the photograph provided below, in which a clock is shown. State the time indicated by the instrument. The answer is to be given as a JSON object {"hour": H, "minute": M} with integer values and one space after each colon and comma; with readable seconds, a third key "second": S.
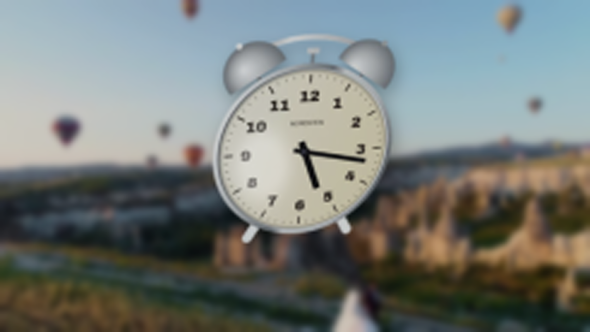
{"hour": 5, "minute": 17}
